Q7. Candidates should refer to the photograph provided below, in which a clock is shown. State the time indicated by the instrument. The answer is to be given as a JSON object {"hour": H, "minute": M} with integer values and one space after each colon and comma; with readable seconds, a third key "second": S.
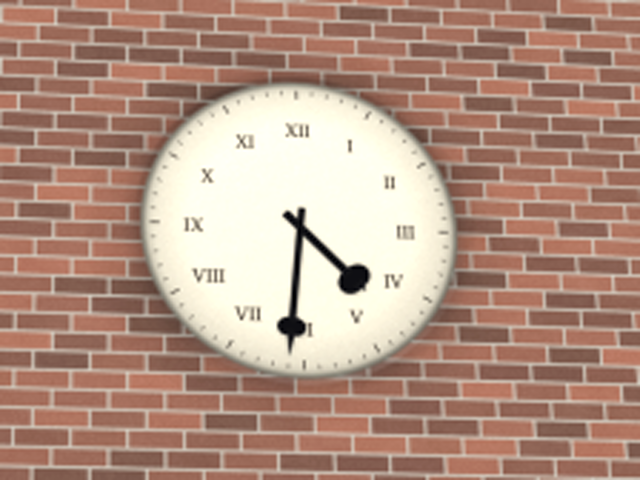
{"hour": 4, "minute": 31}
